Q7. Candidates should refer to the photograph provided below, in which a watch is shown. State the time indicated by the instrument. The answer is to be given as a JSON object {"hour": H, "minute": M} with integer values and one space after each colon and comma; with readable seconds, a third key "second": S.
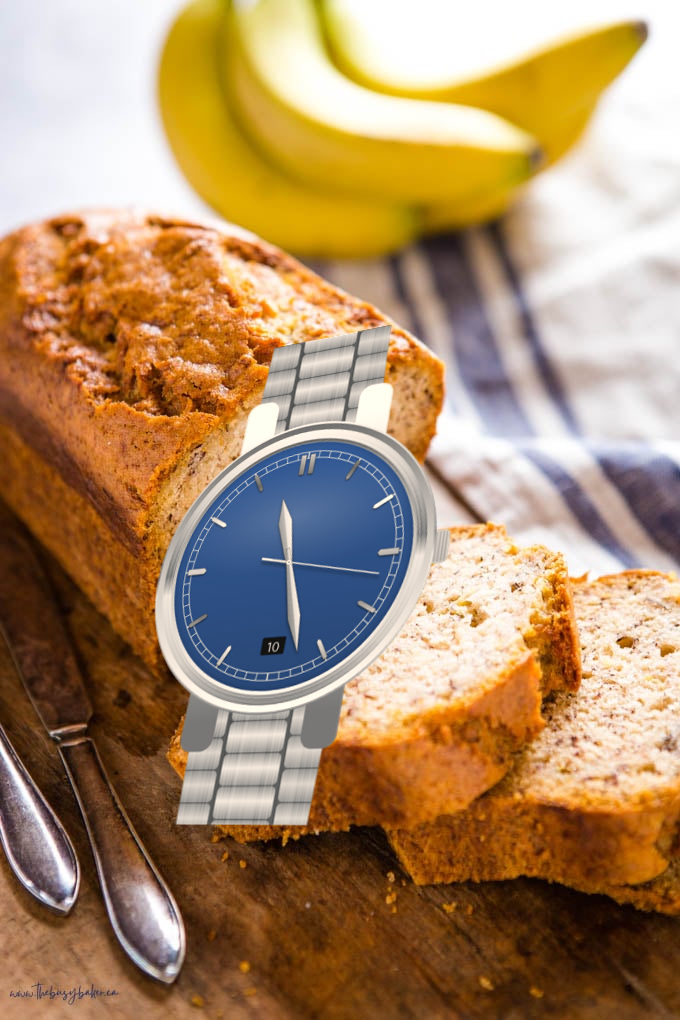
{"hour": 11, "minute": 27, "second": 17}
